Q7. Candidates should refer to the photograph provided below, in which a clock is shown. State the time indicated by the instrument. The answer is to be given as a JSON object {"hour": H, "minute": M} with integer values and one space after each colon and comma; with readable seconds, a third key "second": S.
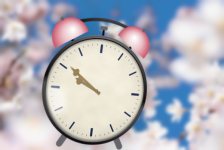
{"hour": 9, "minute": 51}
